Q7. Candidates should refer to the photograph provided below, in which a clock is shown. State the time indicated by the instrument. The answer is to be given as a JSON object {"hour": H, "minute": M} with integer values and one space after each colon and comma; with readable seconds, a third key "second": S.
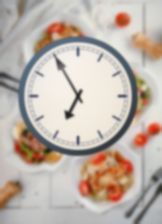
{"hour": 6, "minute": 55}
